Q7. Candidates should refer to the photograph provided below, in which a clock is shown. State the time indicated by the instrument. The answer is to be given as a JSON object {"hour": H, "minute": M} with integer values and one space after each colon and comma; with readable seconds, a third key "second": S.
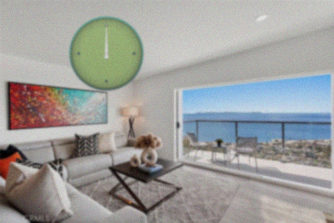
{"hour": 12, "minute": 0}
